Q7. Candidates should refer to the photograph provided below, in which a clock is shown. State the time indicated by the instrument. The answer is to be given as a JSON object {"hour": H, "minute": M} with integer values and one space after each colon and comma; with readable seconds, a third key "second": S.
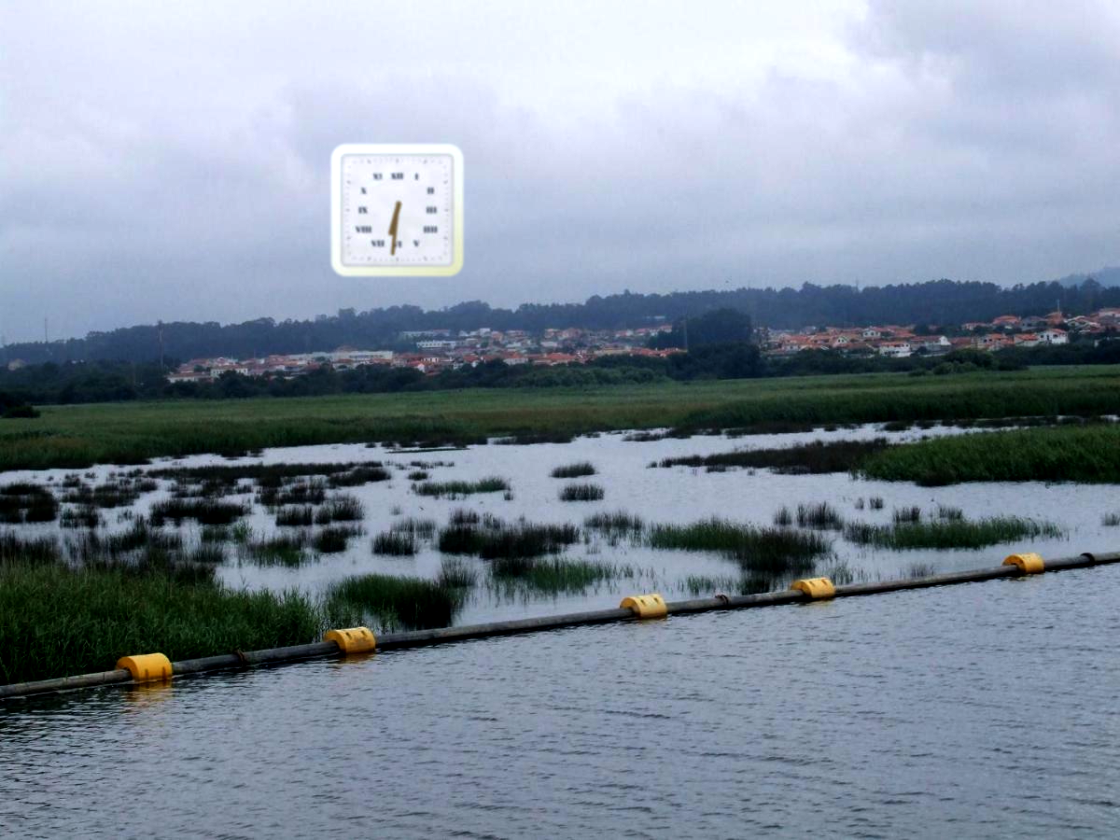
{"hour": 6, "minute": 31}
